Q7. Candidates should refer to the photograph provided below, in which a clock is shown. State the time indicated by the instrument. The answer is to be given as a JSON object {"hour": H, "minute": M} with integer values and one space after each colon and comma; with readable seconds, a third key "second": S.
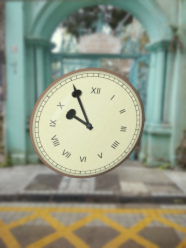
{"hour": 9, "minute": 55}
